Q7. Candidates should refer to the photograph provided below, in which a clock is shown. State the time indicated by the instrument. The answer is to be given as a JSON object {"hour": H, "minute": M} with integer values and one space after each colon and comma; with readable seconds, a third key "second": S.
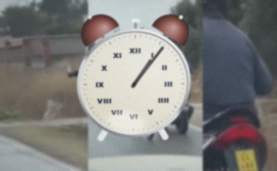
{"hour": 1, "minute": 6}
